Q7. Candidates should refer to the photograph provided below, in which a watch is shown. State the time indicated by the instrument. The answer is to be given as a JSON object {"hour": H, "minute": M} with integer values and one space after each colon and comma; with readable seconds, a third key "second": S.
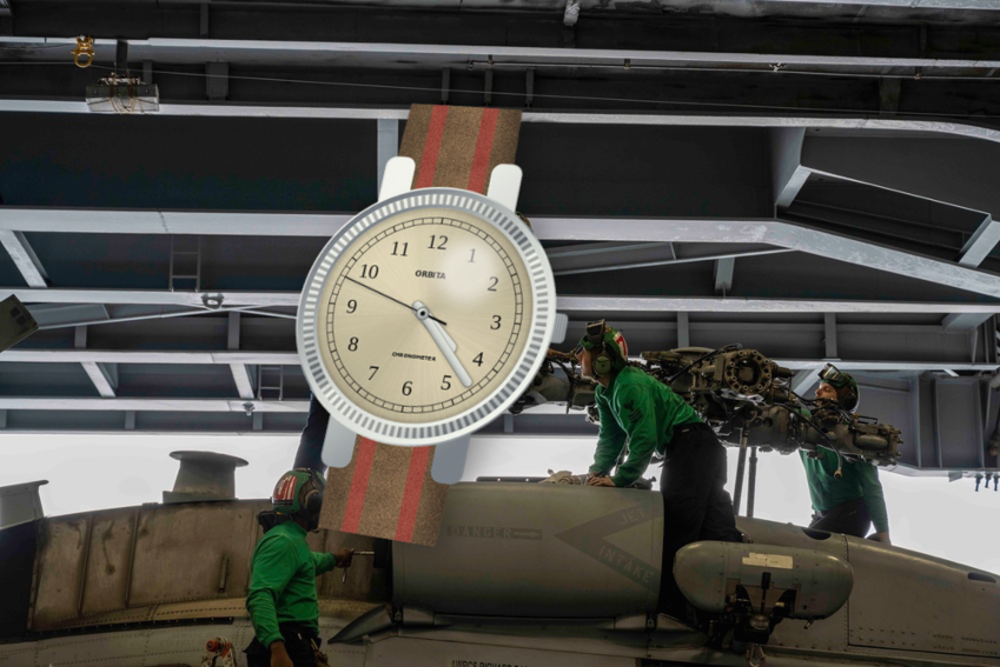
{"hour": 4, "minute": 22, "second": 48}
